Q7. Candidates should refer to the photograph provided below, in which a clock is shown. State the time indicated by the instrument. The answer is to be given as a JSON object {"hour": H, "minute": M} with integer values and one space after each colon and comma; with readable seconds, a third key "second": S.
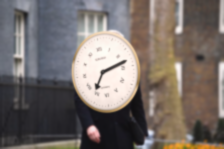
{"hour": 7, "minute": 13}
